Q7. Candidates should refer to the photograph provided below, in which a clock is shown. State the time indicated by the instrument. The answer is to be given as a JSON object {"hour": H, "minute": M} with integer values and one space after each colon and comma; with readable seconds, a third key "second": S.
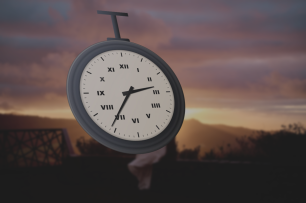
{"hour": 2, "minute": 36}
